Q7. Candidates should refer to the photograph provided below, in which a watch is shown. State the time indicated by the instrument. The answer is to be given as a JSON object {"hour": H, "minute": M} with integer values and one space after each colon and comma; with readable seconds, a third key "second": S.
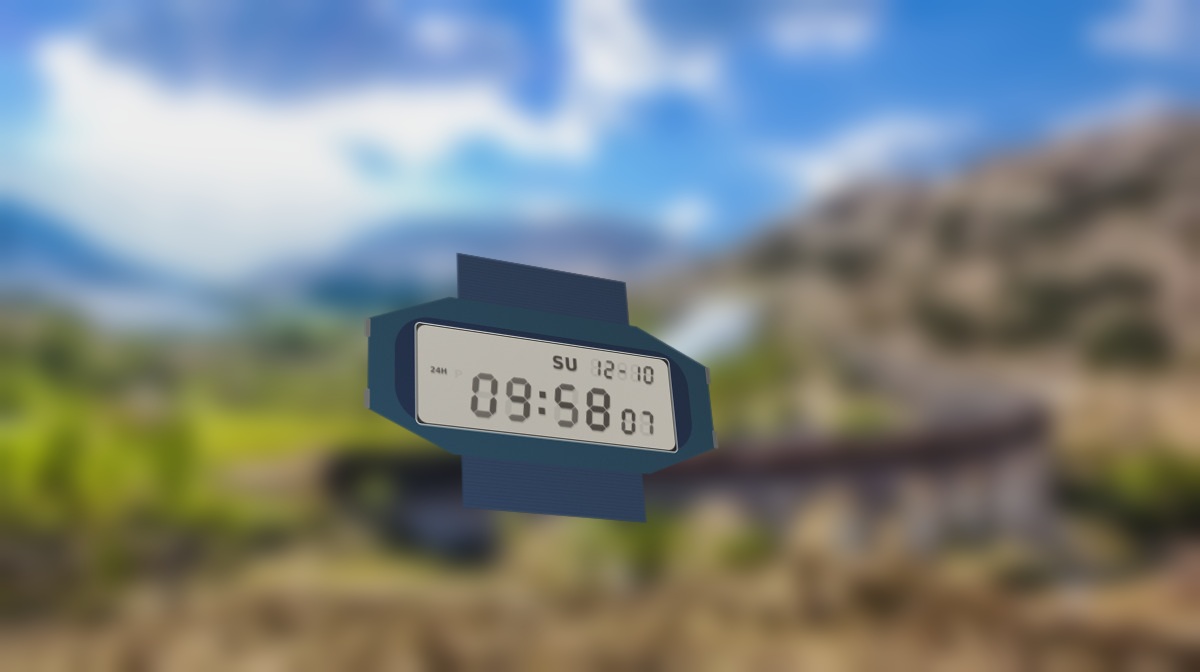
{"hour": 9, "minute": 58, "second": 7}
